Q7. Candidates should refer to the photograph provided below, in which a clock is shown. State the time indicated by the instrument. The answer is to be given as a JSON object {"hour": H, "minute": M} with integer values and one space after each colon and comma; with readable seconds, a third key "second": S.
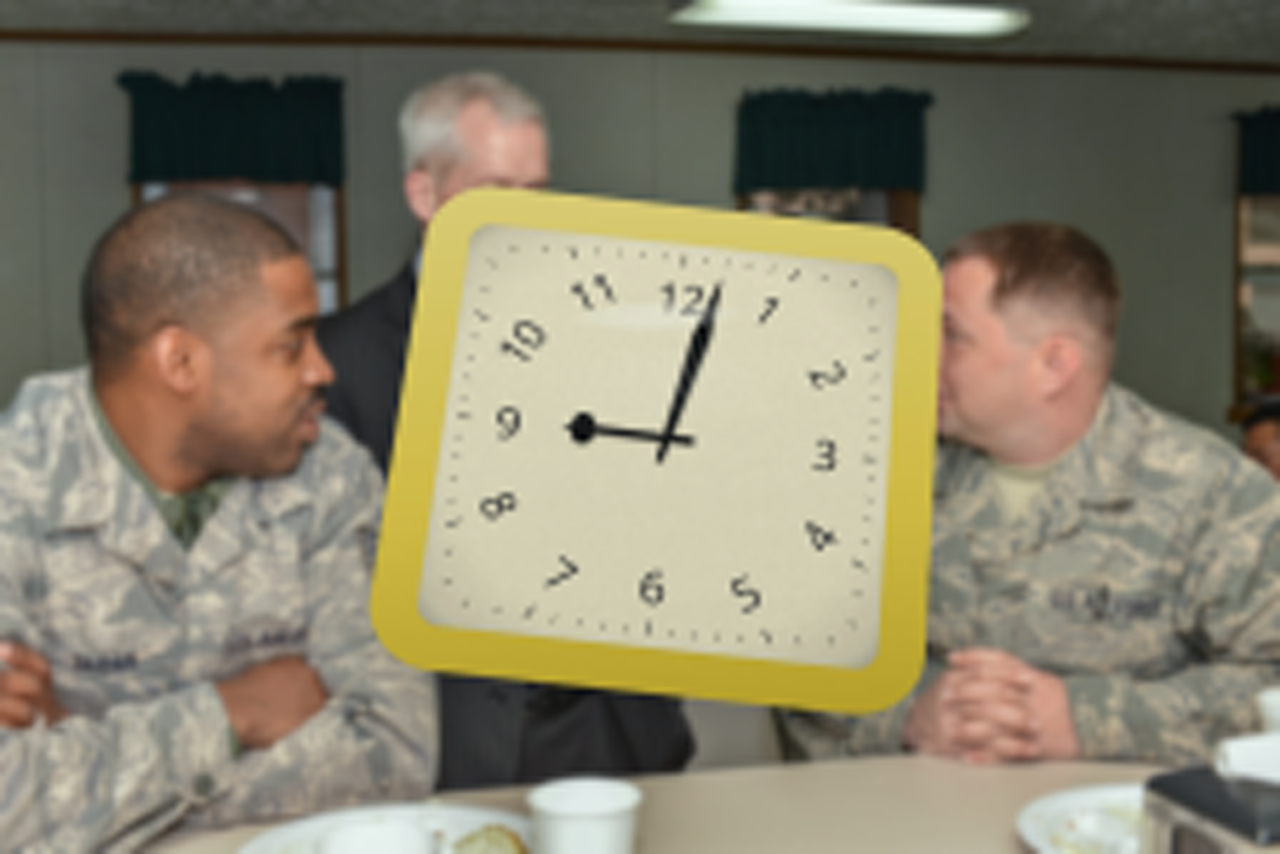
{"hour": 9, "minute": 2}
